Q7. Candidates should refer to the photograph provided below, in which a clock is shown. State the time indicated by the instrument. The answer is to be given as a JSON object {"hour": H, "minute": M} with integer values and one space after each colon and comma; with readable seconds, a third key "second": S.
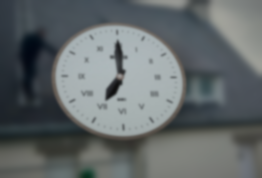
{"hour": 7, "minute": 0}
